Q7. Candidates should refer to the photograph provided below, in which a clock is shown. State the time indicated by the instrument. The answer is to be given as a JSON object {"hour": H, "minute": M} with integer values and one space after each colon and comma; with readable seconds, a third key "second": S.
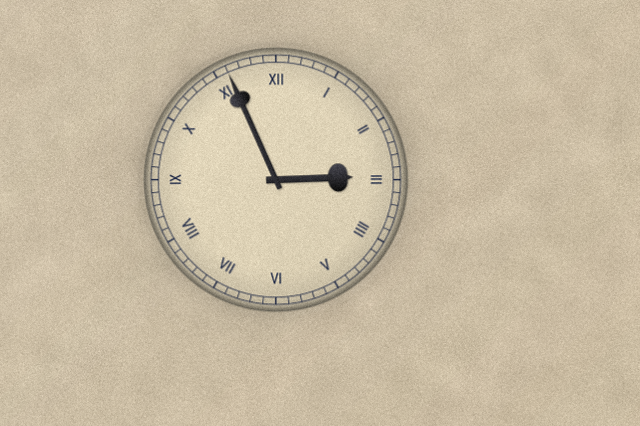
{"hour": 2, "minute": 56}
